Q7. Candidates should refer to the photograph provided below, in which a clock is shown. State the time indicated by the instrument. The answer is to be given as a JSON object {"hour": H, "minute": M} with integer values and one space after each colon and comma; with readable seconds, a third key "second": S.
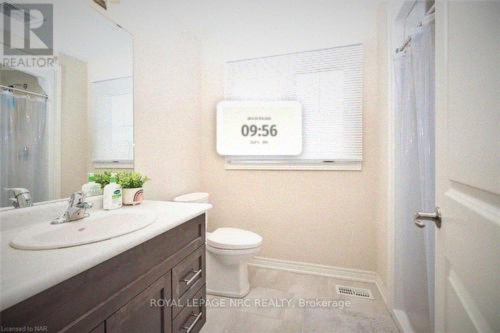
{"hour": 9, "minute": 56}
